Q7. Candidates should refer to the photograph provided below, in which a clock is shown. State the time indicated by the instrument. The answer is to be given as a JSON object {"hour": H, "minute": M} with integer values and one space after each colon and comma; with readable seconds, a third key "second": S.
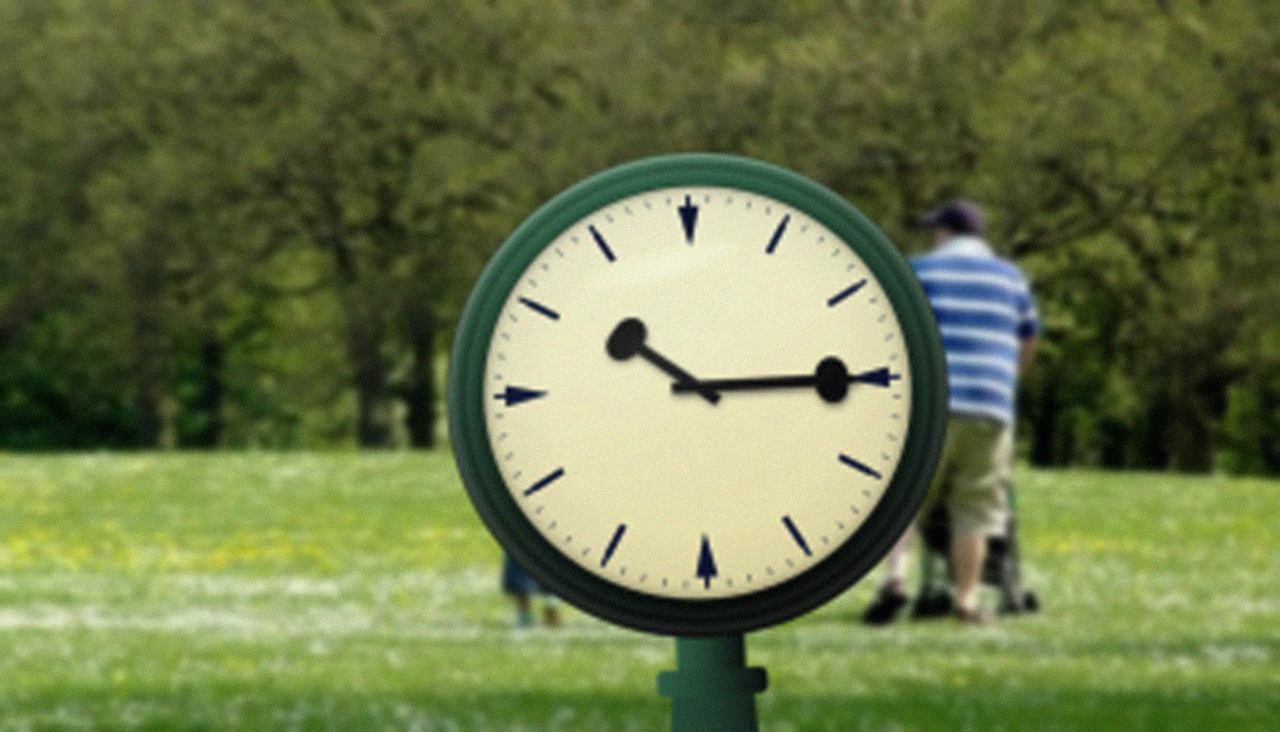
{"hour": 10, "minute": 15}
